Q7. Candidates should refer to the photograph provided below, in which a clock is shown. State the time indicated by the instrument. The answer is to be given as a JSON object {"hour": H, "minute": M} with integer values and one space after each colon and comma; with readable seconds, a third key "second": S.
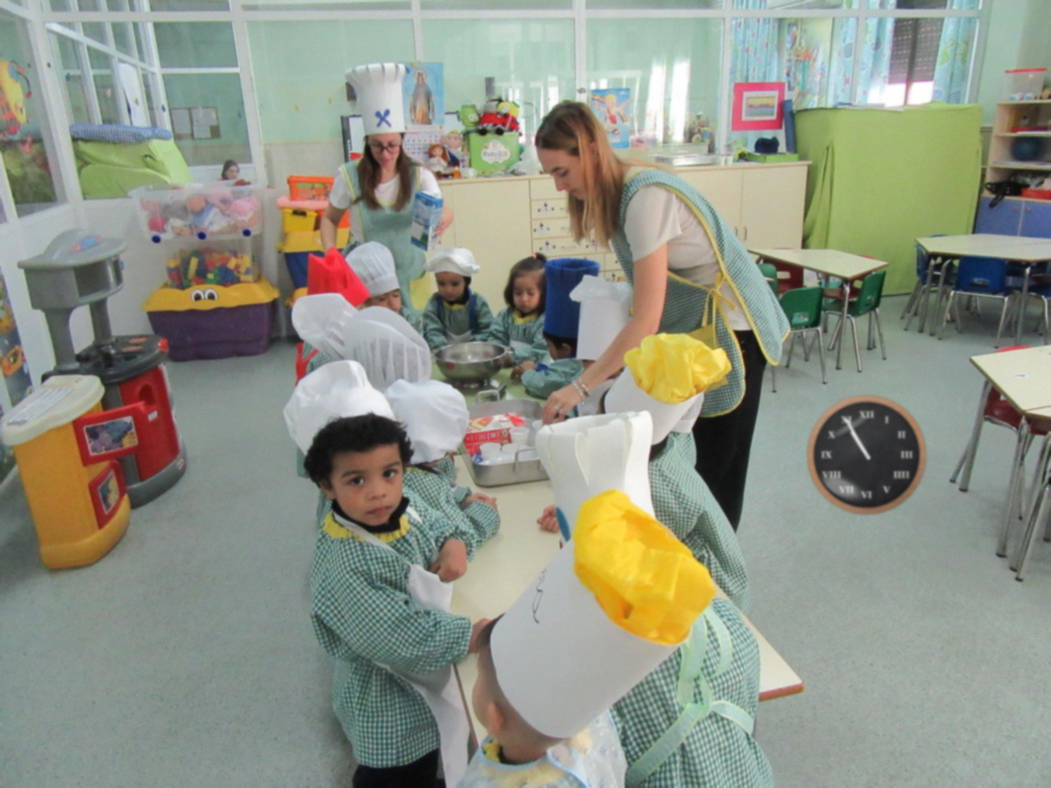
{"hour": 10, "minute": 55}
